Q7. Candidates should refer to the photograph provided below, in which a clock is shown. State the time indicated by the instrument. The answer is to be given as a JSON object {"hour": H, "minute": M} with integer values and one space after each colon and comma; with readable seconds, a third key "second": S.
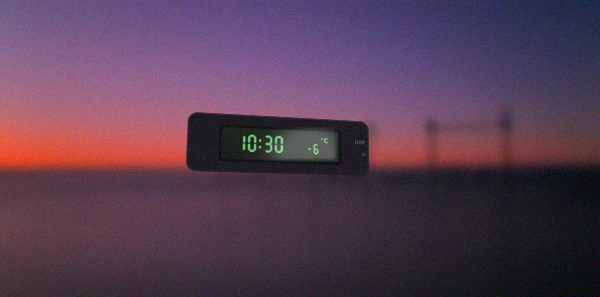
{"hour": 10, "minute": 30}
